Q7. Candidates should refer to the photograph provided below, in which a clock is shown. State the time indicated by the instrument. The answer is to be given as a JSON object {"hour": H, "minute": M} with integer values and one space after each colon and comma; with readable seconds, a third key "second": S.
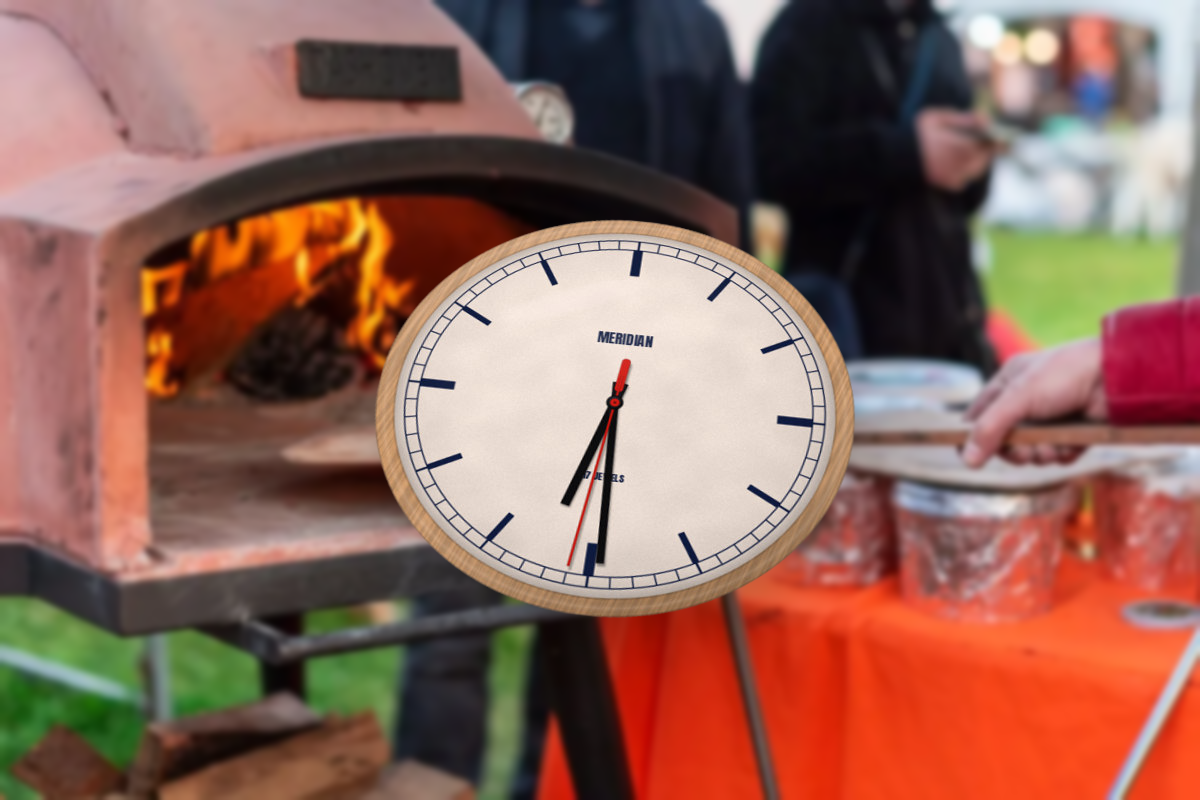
{"hour": 6, "minute": 29, "second": 31}
